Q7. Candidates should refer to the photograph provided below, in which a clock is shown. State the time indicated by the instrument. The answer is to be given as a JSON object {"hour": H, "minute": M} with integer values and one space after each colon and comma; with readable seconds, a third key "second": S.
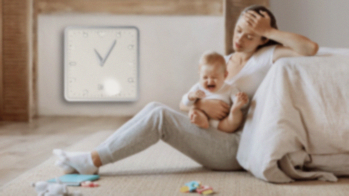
{"hour": 11, "minute": 5}
